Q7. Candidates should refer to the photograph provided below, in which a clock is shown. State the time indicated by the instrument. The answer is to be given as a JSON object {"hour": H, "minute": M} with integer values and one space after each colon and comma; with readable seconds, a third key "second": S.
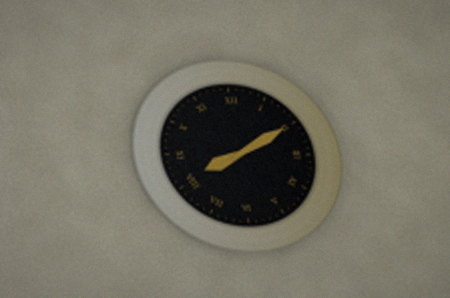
{"hour": 8, "minute": 10}
